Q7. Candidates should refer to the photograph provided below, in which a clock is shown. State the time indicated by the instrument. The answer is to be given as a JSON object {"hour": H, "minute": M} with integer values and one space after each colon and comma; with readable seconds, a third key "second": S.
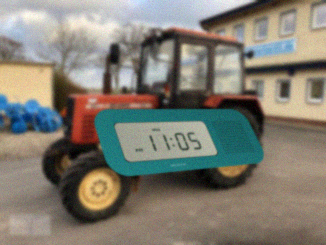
{"hour": 11, "minute": 5}
